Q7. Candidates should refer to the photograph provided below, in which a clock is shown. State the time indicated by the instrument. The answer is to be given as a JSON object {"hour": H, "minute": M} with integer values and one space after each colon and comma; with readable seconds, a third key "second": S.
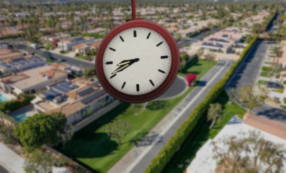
{"hour": 8, "minute": 41}
